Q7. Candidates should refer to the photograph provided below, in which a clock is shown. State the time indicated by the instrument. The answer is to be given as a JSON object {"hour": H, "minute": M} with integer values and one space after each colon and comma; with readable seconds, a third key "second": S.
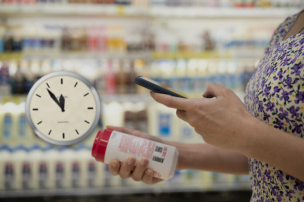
{"hour": 11, "minute": 54}
